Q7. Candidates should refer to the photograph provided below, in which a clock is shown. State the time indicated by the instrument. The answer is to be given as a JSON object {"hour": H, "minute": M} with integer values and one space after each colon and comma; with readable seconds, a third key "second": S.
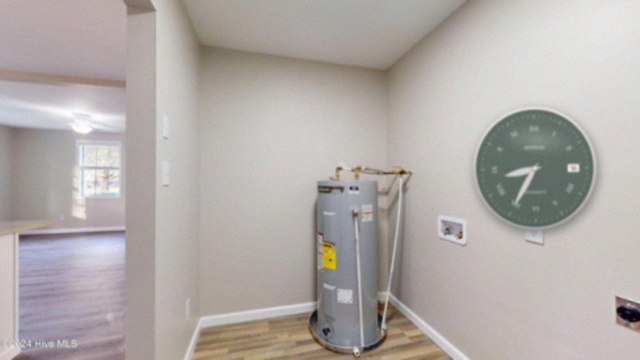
{"hour": 8, "minute": 35}
